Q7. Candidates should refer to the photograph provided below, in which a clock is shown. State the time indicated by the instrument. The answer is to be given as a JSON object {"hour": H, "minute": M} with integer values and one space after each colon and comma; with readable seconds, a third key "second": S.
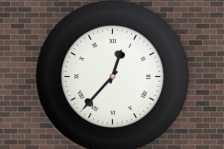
{"hour": 12, "minute": 37}
